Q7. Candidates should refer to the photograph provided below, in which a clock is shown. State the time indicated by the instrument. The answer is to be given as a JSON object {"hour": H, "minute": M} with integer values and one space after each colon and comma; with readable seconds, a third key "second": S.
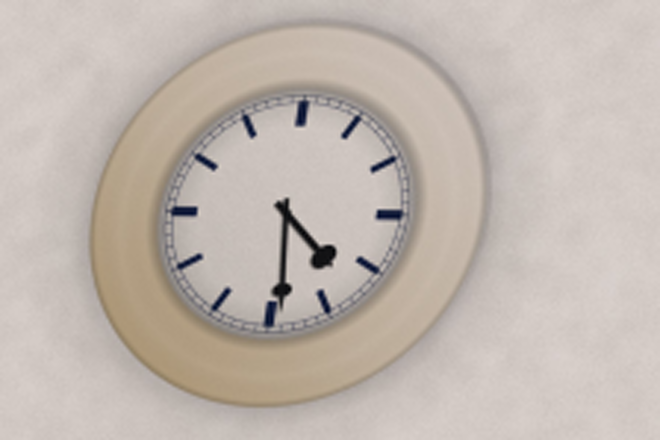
{"hour": 4, "minute": 29}
